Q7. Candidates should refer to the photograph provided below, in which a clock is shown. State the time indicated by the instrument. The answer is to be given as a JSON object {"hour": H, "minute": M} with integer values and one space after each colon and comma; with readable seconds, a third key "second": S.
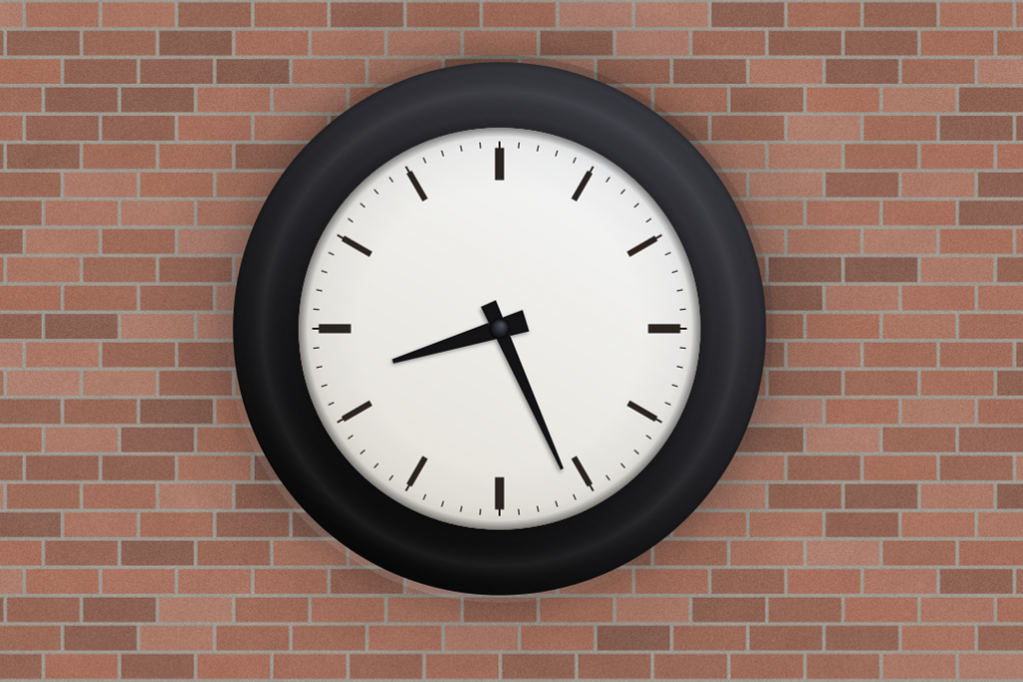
{"hour": 8, "minute": 26}
